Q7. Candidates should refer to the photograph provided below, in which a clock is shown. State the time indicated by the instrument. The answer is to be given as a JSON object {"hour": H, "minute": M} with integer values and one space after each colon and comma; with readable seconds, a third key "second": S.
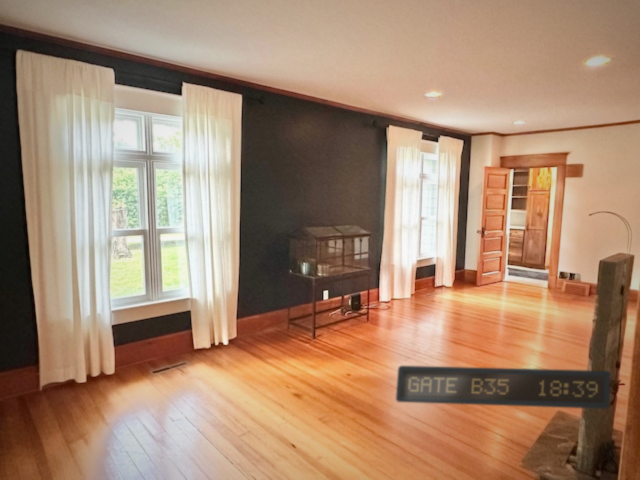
{"hour": 18, "minute": 39}
